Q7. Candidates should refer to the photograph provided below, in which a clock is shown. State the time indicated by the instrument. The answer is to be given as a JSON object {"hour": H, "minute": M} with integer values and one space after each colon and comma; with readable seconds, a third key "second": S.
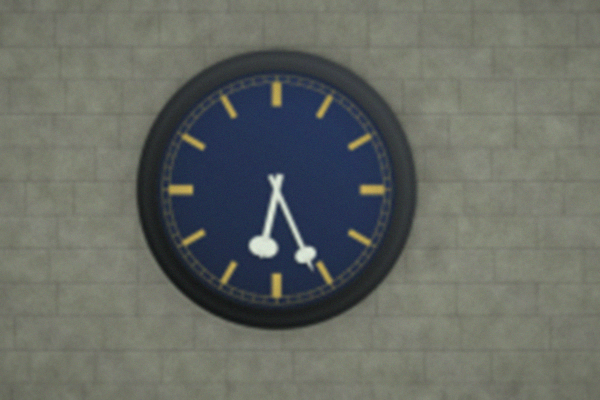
{"hour": 6, "minute": 26}
